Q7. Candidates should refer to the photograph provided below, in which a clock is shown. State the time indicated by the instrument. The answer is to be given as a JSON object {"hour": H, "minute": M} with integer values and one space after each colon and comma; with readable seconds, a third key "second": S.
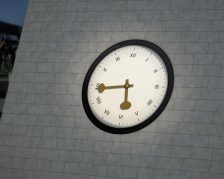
{"hour": 5, "minute": 44}
